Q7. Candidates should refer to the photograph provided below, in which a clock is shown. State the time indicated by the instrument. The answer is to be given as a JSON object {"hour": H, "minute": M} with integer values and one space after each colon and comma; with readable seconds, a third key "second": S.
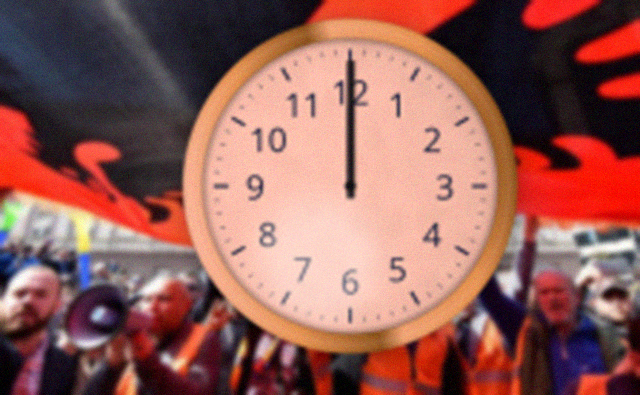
{"hour": 12, "minute": 0}
